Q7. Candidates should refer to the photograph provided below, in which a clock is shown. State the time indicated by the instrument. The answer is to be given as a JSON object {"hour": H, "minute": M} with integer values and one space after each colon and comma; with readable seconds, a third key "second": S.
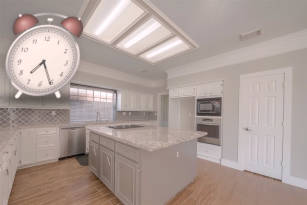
{"hour": 7, "minute": 26}
